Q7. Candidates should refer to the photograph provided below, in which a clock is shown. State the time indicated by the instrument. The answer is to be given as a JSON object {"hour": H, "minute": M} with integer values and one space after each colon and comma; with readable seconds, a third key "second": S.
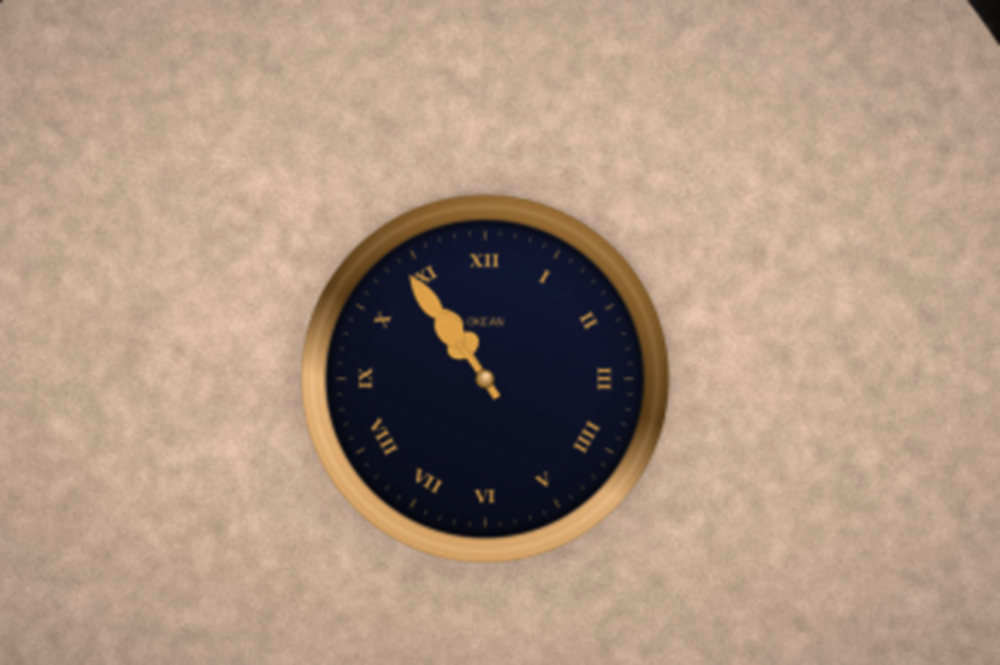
{"hour": 10, "minute": 54}
